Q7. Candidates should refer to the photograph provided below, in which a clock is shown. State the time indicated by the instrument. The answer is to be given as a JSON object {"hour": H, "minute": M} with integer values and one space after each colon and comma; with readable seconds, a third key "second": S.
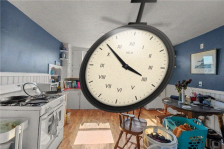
{"hour": 3, "minute": 52}
